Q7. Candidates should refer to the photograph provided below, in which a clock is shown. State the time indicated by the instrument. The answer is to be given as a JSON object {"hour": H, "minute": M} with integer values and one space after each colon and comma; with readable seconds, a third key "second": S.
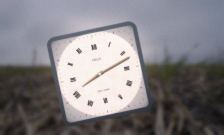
{"hour": 8, "minute": 12}
